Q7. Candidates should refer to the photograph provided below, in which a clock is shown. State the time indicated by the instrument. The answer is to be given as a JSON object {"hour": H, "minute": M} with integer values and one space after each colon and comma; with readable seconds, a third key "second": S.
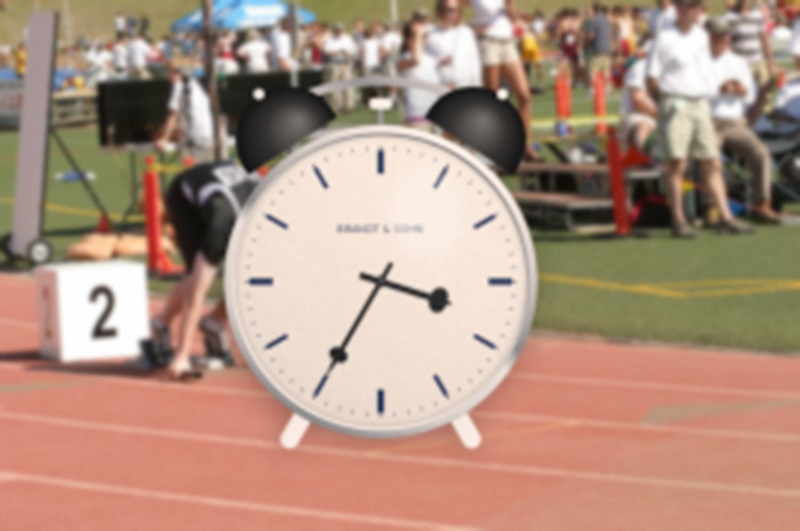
{"hour": 3, "minute": 35}
